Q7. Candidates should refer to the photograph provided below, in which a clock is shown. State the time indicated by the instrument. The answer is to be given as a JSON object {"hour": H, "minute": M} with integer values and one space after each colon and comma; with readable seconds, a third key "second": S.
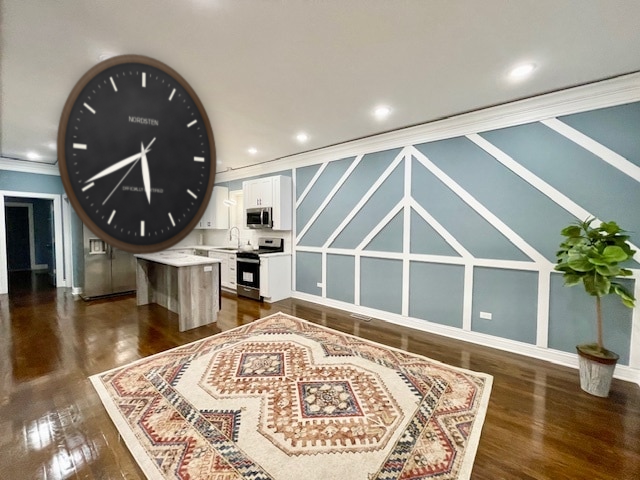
{"hour": 5, "minute": 40, "second": 37}
